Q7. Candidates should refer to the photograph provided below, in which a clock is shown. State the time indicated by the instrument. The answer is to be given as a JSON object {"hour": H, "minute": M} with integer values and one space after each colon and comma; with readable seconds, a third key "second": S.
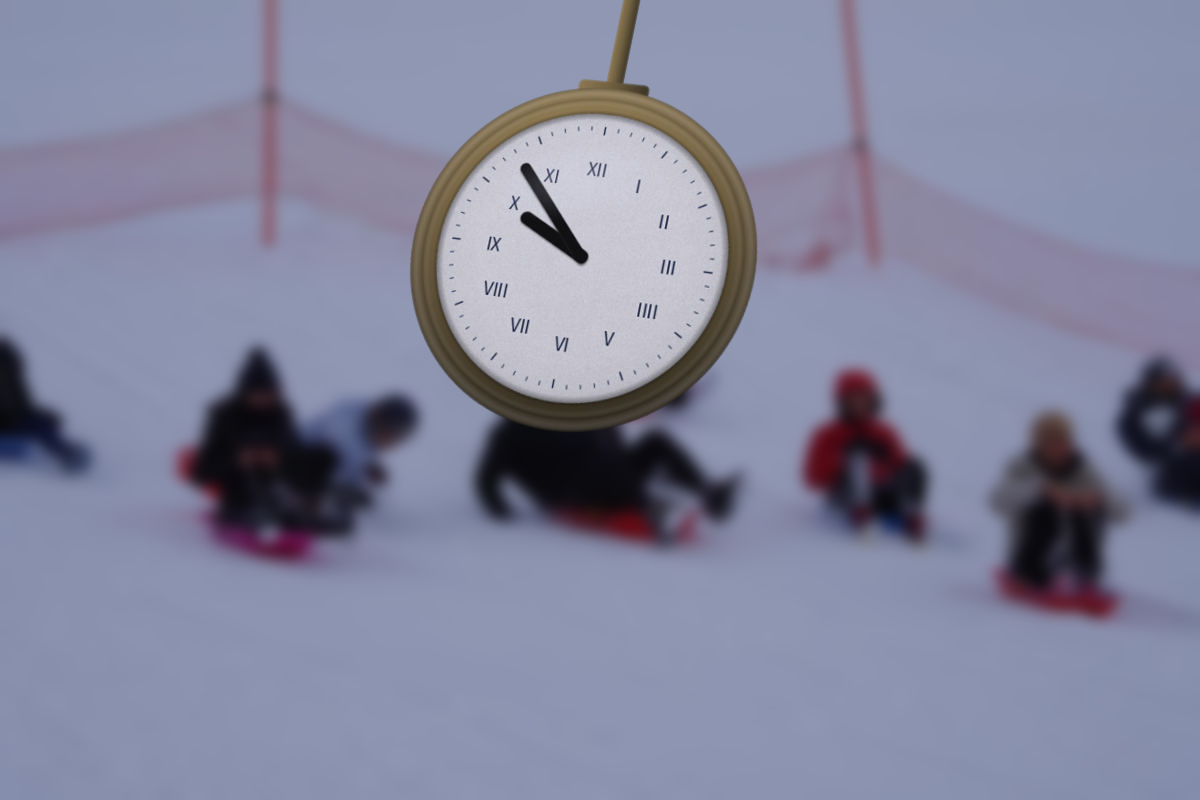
{"hour": 9, "minute": 53}
